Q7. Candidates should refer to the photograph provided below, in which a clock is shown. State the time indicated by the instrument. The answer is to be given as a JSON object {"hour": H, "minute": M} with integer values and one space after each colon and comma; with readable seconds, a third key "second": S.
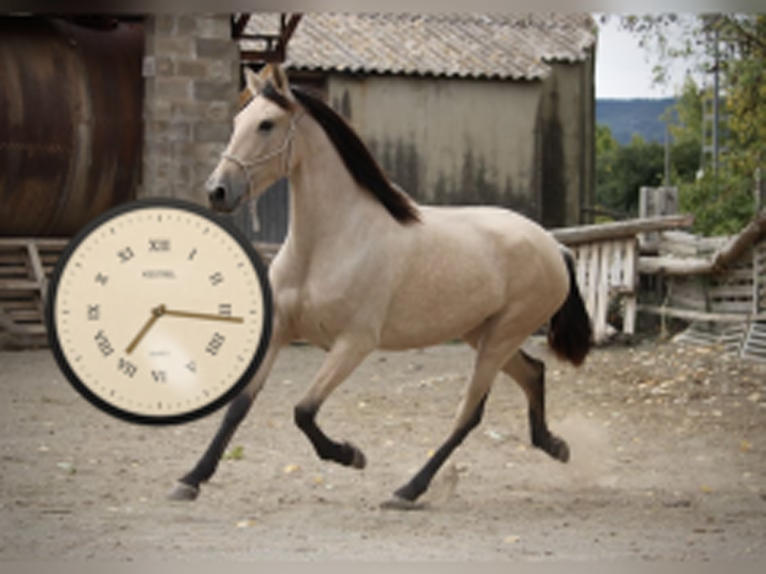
{"hour": 7, "minute": 16}
